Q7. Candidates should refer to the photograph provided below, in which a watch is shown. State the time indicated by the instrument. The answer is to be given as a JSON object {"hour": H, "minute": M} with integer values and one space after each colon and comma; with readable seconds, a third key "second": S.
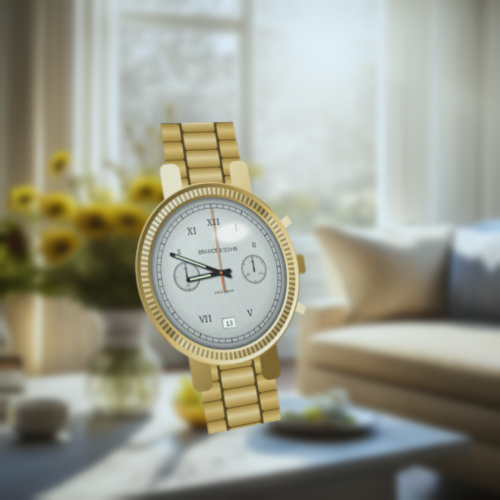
{"hour": 8, "minute": 49}
